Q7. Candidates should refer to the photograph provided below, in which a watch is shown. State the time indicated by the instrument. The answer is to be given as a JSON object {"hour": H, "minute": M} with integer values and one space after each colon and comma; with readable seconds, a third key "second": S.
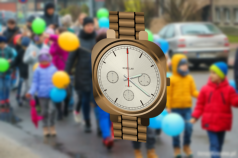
{"hour": 2, "minute": 21}
